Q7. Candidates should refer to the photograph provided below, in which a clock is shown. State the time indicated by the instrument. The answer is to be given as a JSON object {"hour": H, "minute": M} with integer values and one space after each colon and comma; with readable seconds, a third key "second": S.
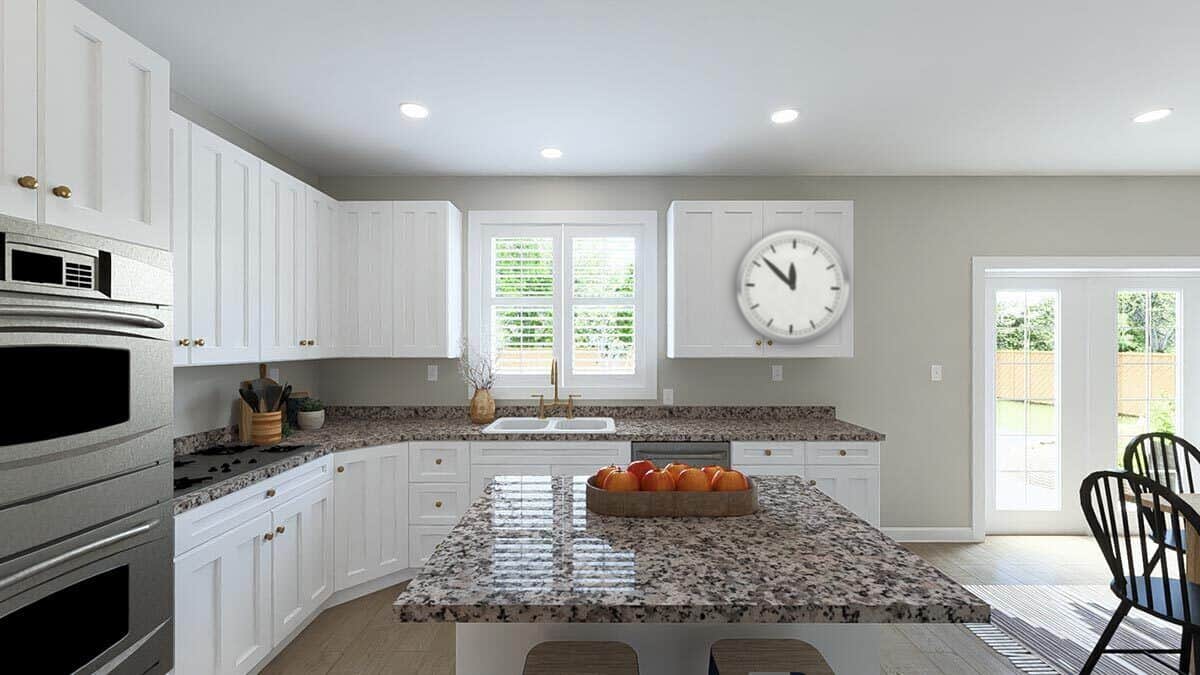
{"hour": 11, "minute": 52}
